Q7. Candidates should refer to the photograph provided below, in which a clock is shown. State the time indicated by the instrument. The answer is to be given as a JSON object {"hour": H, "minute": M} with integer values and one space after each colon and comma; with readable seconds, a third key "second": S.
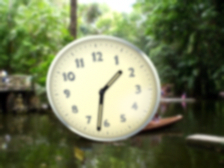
{"hour": 1, "minute": 32}
